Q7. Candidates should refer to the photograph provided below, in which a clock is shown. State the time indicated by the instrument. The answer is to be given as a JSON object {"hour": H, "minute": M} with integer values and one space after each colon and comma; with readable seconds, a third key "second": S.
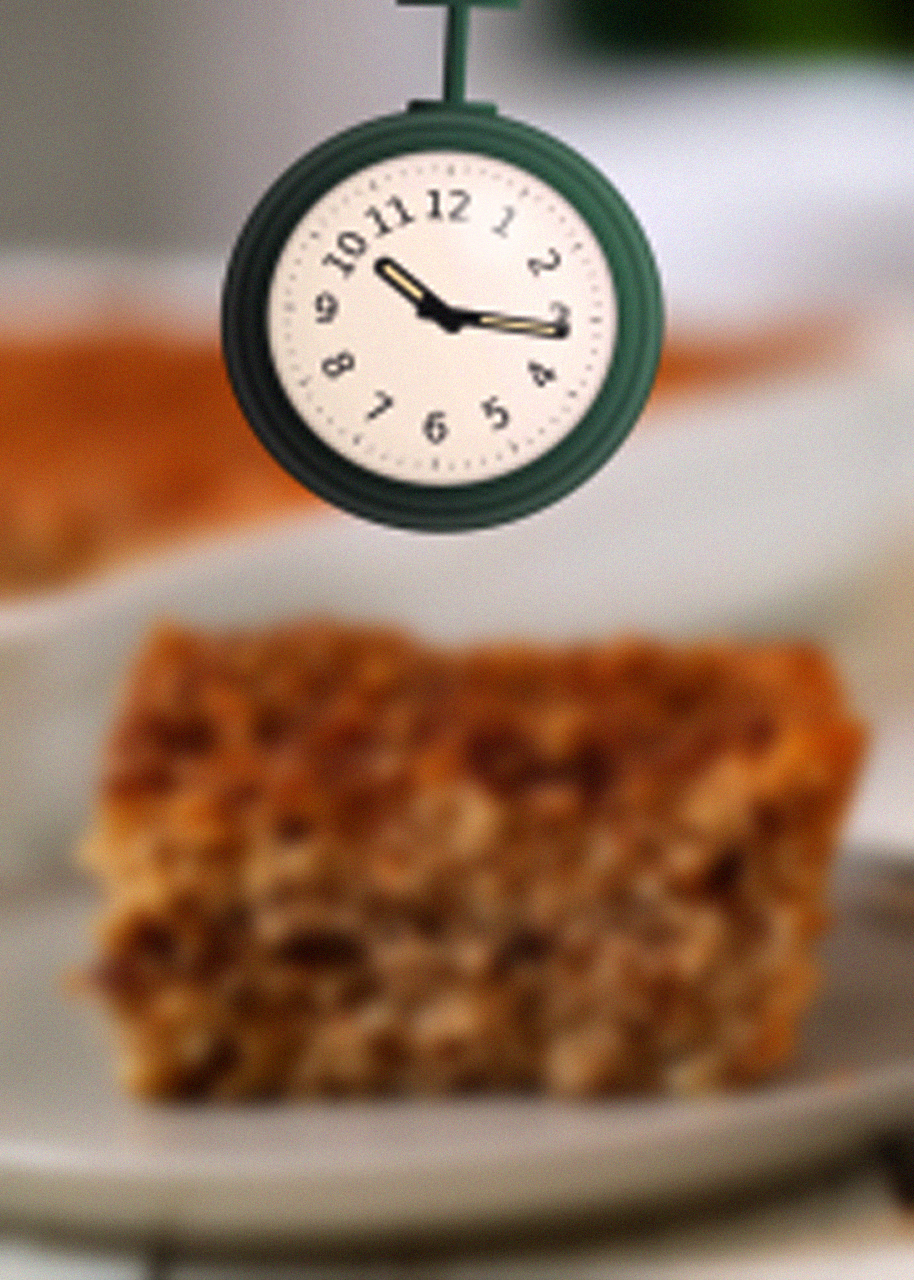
{"hour": 10, "minute": 16}
